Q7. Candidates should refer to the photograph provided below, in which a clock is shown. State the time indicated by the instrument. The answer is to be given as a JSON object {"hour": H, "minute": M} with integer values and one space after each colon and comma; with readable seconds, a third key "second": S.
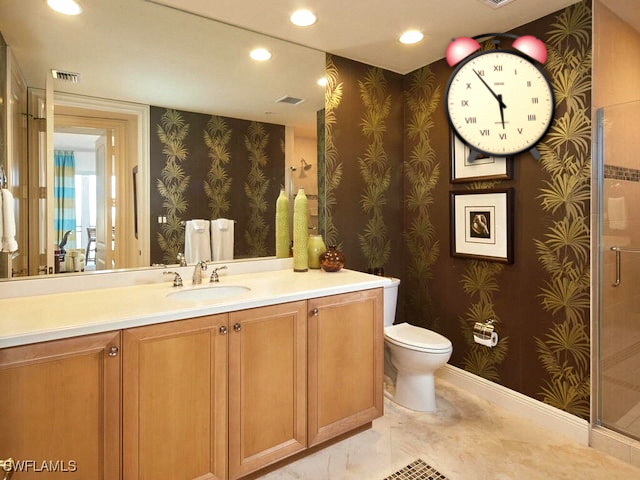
{"hour": 5, "minute": 54}
